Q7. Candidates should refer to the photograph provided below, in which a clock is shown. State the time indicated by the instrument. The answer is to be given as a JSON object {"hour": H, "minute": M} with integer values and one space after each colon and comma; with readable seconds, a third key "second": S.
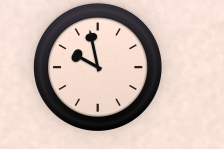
{"hour": 9, "minute": 58}
